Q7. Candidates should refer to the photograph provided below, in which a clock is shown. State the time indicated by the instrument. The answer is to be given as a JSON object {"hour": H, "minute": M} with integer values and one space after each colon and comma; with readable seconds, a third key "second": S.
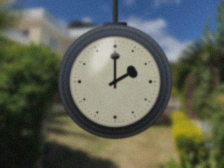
{"hour": 2, "minute": 0}
